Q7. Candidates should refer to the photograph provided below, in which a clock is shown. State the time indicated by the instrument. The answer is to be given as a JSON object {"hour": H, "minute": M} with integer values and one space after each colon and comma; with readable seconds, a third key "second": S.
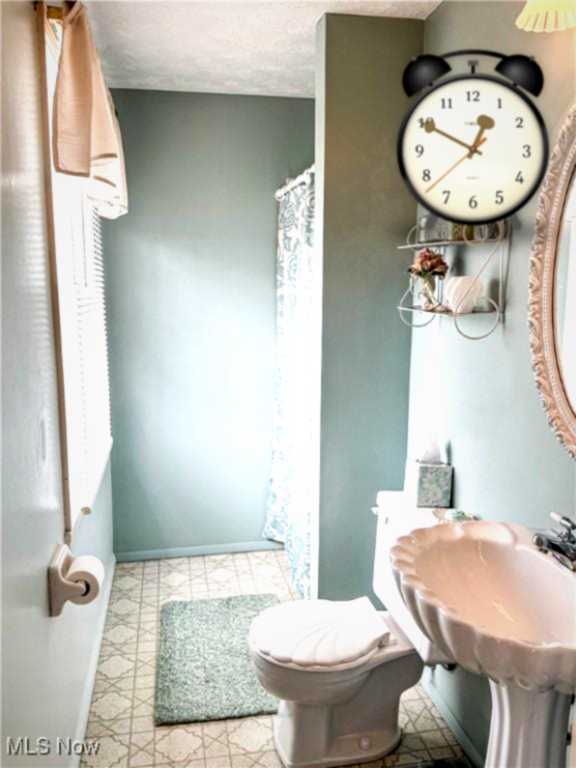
{"hour": 12, "minute": 49, "second": 38}
